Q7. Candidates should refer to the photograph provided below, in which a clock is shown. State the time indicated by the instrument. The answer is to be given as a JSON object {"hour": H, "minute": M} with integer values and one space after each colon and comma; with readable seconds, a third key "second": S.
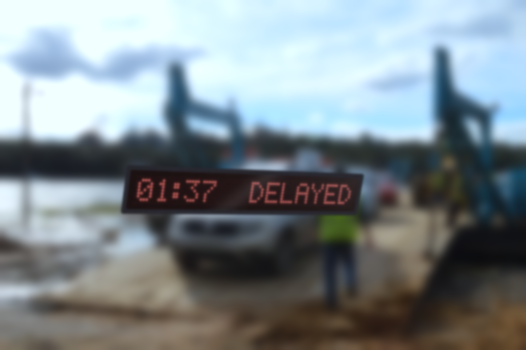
{"hour": 1, "minute": 37}
